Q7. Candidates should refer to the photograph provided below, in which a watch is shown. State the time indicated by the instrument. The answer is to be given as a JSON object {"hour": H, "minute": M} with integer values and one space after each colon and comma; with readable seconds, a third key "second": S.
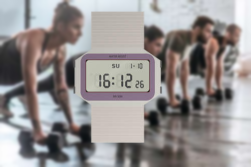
{"hour": 16, "minute": 12, "second": 26}
